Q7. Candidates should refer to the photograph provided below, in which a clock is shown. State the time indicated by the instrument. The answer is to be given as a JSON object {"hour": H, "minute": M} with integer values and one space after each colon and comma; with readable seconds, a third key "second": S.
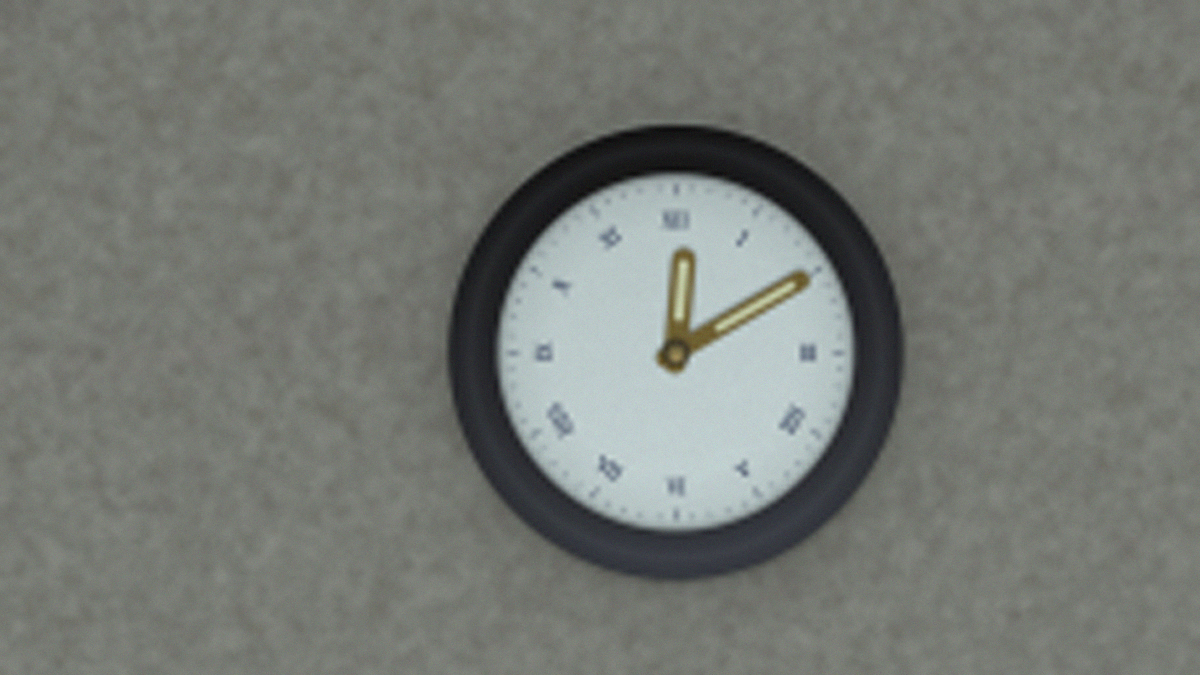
{"hour": 12, "minute": 10}
